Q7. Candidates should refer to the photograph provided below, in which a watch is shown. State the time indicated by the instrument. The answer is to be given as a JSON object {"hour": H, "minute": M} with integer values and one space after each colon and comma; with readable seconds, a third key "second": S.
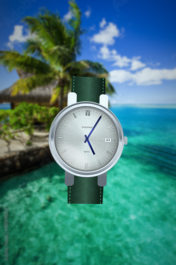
{"hour": 5, "minute": 5}
